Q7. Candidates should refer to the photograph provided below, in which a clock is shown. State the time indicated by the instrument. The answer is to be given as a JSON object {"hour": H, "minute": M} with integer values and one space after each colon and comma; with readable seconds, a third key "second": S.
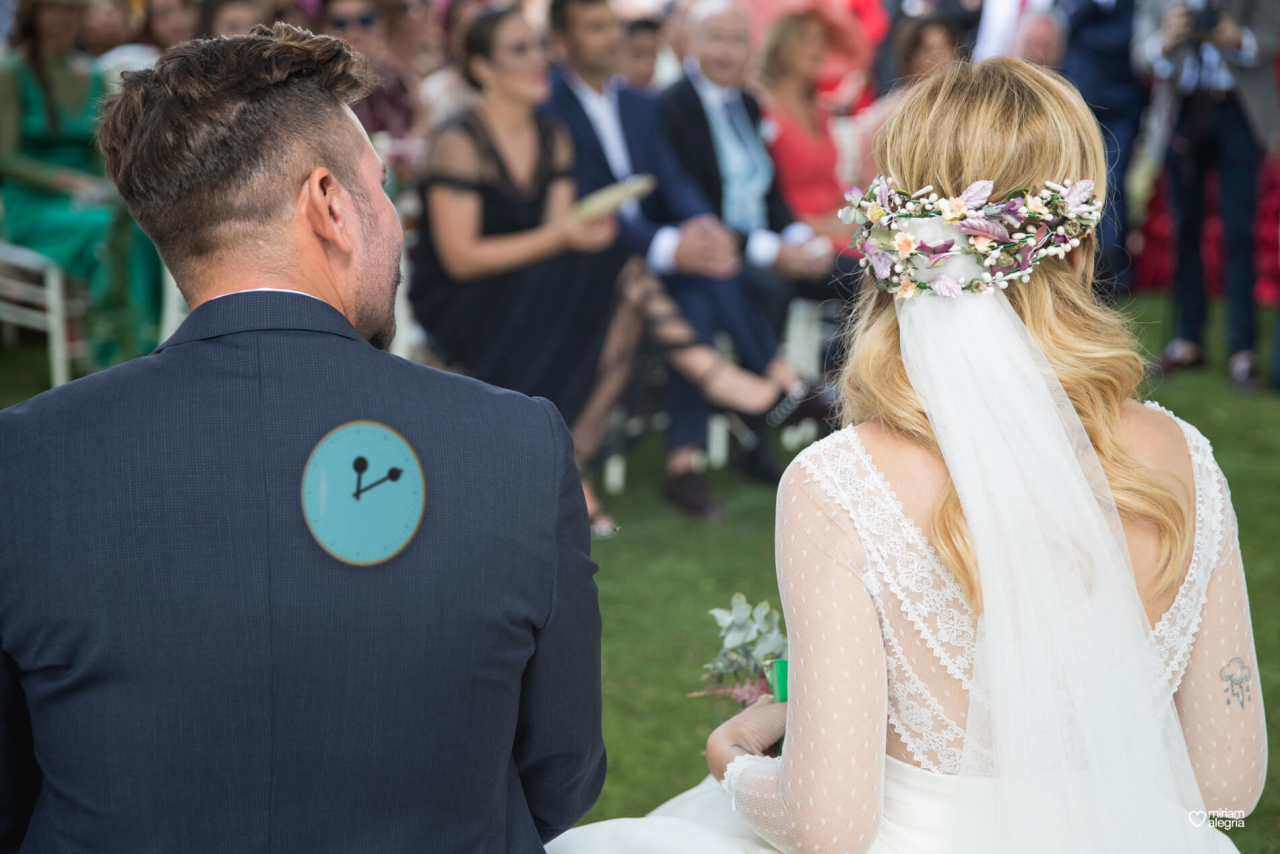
{"hour": 12, "minute": 11}
